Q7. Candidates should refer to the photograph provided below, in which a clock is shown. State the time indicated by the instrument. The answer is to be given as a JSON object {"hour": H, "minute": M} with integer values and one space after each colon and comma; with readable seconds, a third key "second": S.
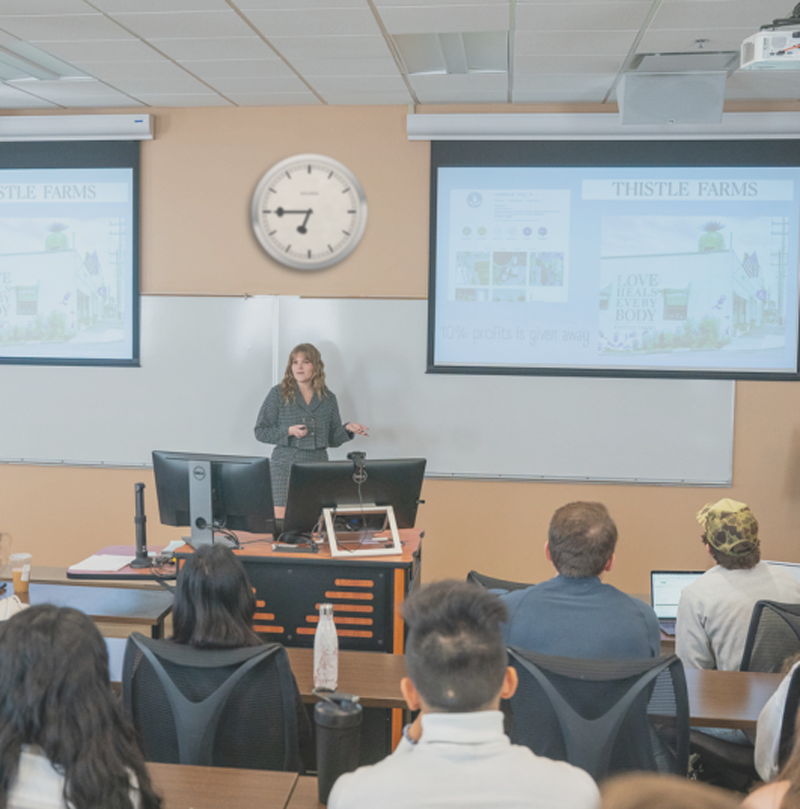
{"hour": 6, "minute": 45}
